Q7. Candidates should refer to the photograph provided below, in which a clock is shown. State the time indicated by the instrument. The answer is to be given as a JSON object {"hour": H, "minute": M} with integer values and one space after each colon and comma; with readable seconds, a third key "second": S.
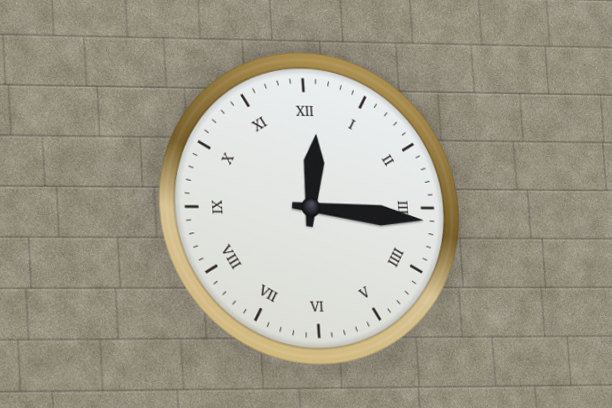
{"hour": 12, "minute": 16}
